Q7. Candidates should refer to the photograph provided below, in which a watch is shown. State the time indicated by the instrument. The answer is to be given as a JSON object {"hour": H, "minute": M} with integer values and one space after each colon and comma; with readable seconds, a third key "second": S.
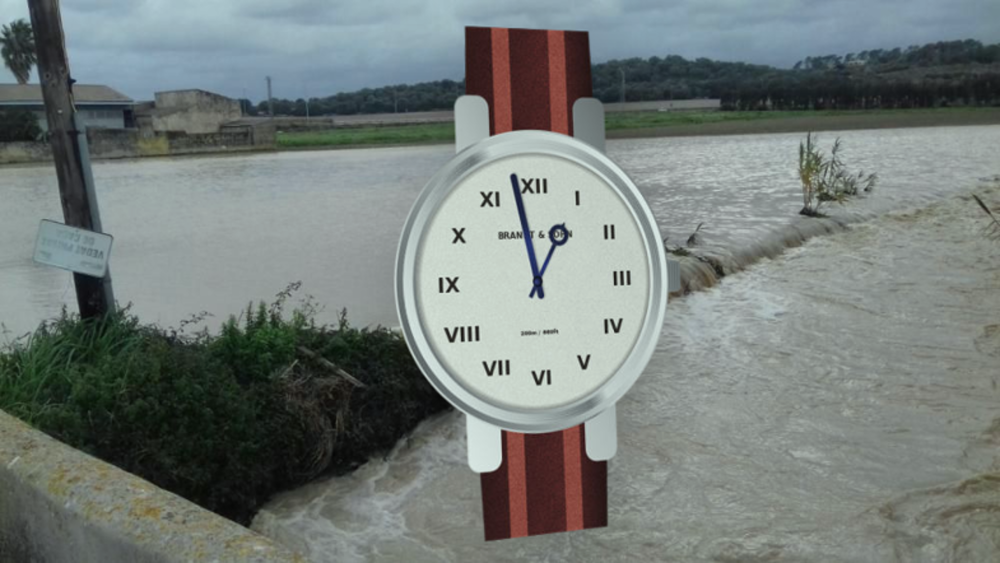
{"hour": 12, "minute": 58}
